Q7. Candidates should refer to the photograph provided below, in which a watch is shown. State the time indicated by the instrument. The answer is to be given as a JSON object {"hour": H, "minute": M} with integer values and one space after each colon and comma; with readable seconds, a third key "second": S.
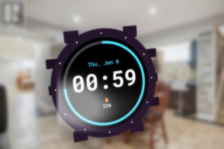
{"hour": 0, "minute": 59}
